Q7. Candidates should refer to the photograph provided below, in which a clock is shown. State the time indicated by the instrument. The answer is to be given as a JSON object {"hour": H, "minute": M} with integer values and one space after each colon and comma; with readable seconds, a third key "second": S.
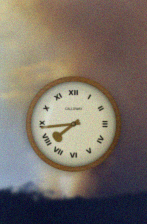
{"hour": 7, "minute": 44}
